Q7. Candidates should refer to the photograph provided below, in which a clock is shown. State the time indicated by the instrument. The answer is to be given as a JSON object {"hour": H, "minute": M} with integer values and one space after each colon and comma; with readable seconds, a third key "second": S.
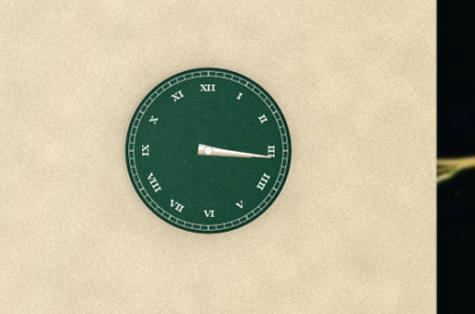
{"hour": 3, "minute": 16}
